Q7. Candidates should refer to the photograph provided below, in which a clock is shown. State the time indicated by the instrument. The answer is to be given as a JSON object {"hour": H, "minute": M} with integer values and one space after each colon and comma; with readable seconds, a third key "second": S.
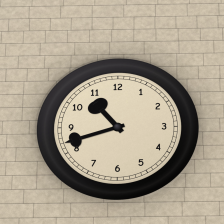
{"hour": 10, "minute": 42}
